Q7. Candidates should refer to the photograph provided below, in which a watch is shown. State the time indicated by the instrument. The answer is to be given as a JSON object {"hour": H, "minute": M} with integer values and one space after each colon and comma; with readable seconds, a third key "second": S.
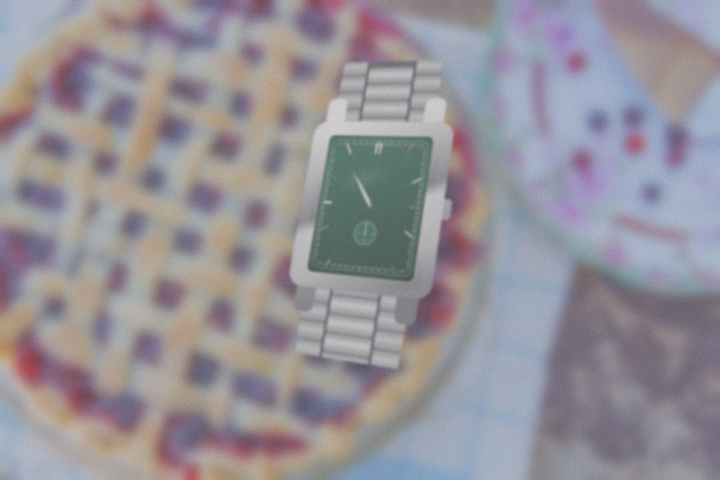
{"hour": 10, "minute": 54}
